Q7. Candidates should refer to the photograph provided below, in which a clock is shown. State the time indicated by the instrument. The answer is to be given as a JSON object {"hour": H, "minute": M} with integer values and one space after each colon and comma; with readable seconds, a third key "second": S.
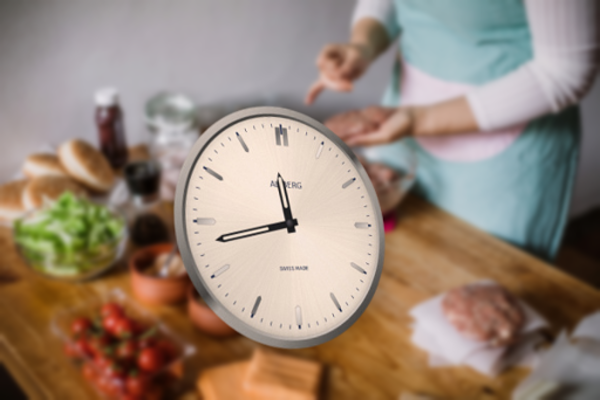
{"hour": 11, "minute": 43}
